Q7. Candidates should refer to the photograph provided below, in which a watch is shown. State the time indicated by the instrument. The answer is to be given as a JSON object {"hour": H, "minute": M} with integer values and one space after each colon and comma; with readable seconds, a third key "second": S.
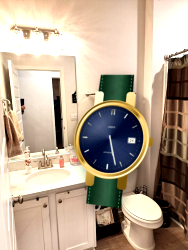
{"hour": 5, "minute": 27}
